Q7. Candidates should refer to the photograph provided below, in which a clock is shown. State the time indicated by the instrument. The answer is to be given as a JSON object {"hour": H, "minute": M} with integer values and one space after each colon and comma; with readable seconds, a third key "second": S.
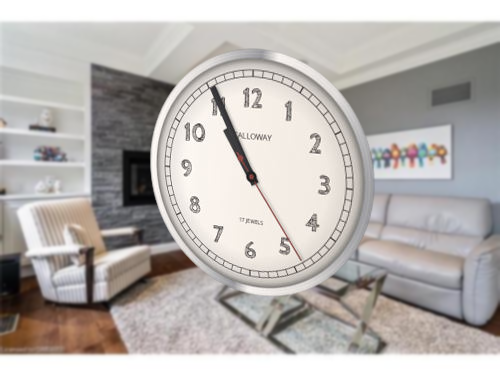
{"hour": 10, "minute": 55, "second": 24}
